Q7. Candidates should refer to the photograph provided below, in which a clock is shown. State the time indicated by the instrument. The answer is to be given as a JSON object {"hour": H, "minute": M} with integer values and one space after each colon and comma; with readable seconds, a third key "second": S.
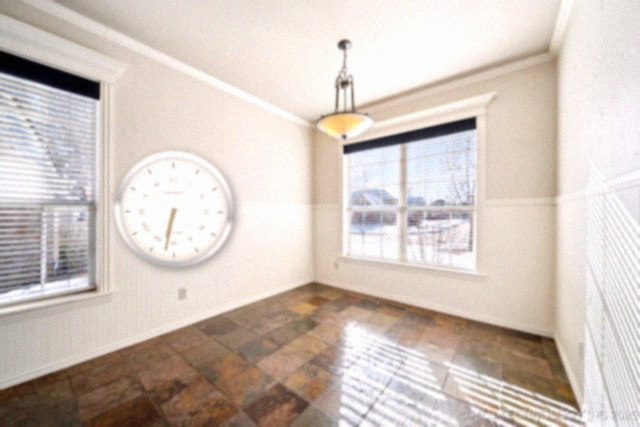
{"hour": 6, "minute": 32}
